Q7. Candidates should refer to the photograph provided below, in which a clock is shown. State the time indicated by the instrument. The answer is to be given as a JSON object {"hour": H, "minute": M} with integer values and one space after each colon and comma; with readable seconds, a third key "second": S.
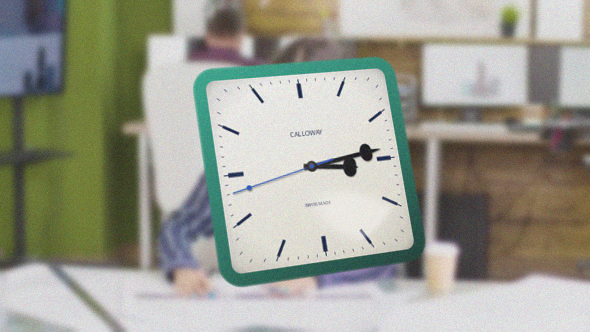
{"hour": 3, "minute": 13, "second": 43}
